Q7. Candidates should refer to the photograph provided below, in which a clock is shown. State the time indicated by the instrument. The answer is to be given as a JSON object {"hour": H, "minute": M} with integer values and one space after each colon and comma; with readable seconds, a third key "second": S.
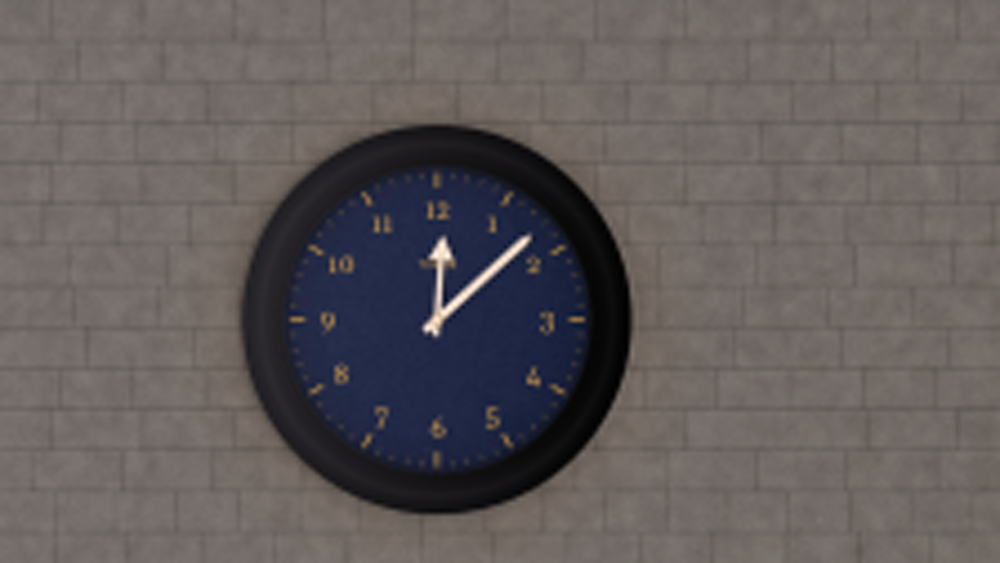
{"hour": 12, "minute": 8}
